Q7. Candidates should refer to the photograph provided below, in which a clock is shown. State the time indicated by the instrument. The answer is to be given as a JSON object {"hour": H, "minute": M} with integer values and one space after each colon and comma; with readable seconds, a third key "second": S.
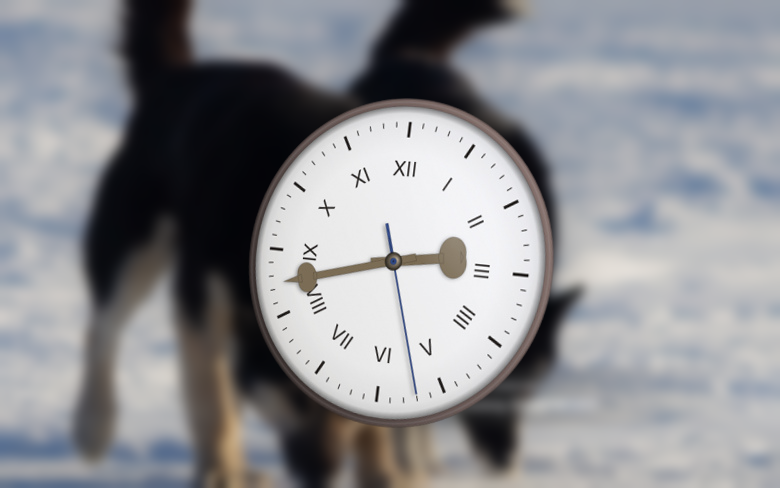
{"hour": 2, "minute": 42, "second": 27}
